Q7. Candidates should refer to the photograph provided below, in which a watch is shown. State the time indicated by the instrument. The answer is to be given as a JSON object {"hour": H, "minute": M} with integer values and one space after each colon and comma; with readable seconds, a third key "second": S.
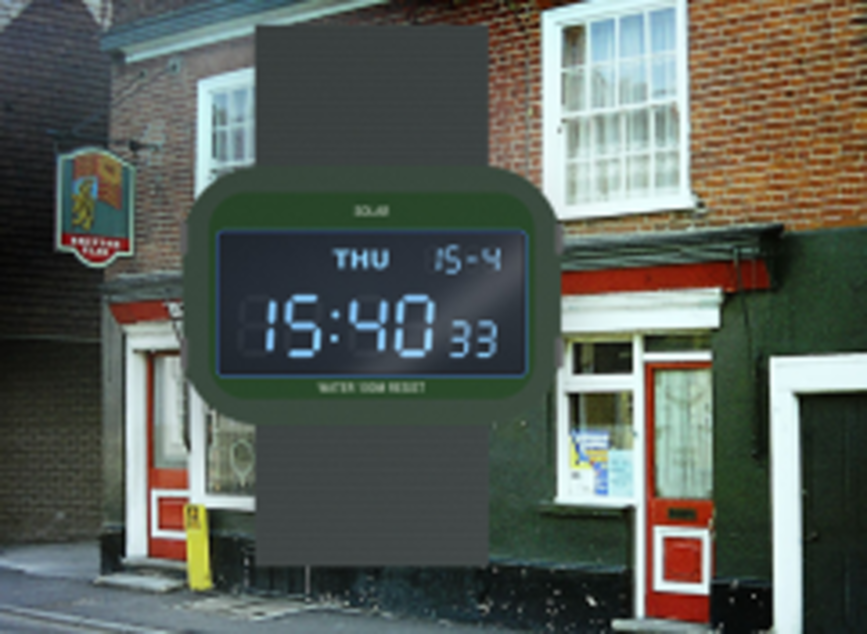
{"hour": 15, "minute": 40, "second": 33}
